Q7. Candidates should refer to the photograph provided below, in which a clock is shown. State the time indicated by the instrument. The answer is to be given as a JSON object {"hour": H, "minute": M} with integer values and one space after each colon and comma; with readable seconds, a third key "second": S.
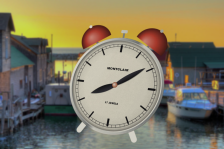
{"hour": 8, "minute": 9}
